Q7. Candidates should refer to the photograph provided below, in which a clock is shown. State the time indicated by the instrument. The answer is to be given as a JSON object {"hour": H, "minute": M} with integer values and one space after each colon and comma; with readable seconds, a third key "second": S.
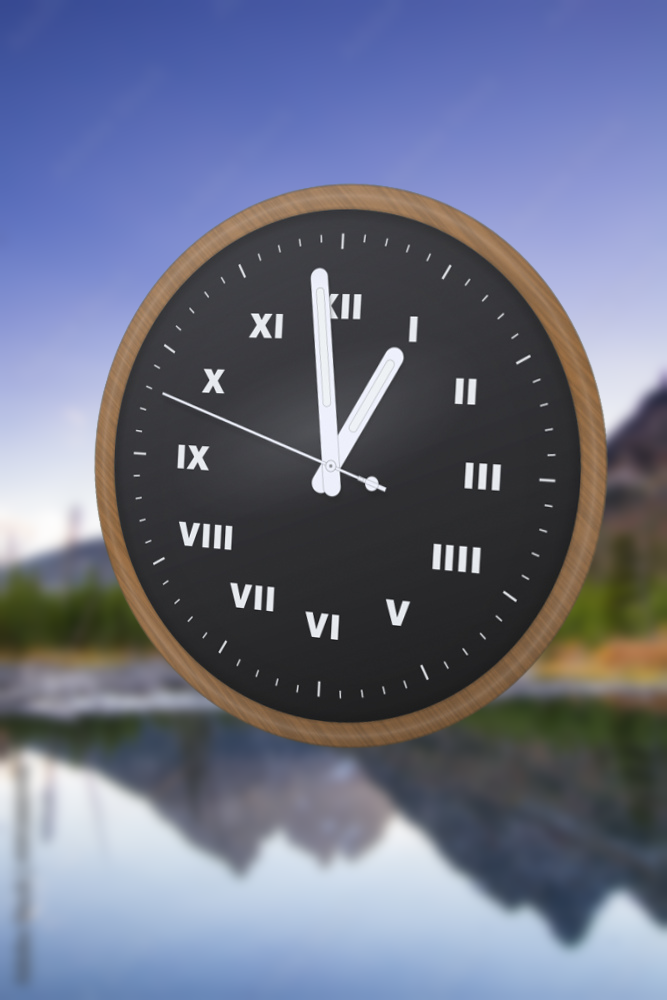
{"hour": 12, "minute": 58, "second": 48}
